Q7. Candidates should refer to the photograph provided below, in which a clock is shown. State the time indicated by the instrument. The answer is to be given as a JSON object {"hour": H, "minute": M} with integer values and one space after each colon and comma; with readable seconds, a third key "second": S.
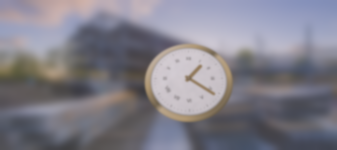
{"hour": 1, "minute": 21}
